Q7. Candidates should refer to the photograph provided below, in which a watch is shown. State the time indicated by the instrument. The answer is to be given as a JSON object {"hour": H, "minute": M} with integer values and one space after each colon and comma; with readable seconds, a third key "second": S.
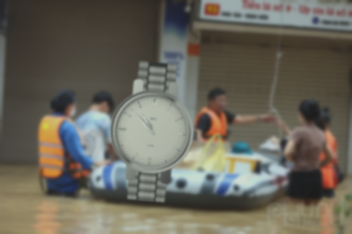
{"hour": 10, "minute": 52}
